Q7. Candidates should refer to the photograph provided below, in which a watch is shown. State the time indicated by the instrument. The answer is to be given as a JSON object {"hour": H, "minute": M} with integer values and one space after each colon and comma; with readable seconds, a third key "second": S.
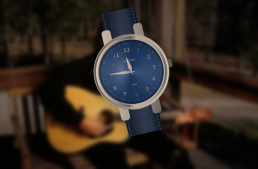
{"hour": 11, "minute": 46}
